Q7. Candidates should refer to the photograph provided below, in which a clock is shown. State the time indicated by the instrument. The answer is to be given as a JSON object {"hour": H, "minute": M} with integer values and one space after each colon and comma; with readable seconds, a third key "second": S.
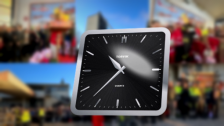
{"hour": 10, "minute": 37}
